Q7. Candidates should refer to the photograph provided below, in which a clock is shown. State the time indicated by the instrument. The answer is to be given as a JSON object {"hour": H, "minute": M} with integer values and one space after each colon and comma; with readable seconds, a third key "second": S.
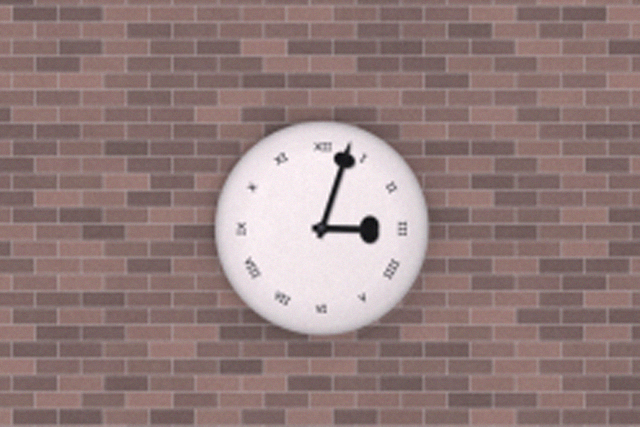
{"hour": 3, "minute": 3}
